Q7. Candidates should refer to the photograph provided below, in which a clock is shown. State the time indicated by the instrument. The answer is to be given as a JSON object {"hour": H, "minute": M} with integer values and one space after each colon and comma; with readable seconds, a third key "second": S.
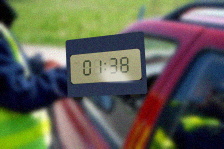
{"hour": 1, "minute": 38}
